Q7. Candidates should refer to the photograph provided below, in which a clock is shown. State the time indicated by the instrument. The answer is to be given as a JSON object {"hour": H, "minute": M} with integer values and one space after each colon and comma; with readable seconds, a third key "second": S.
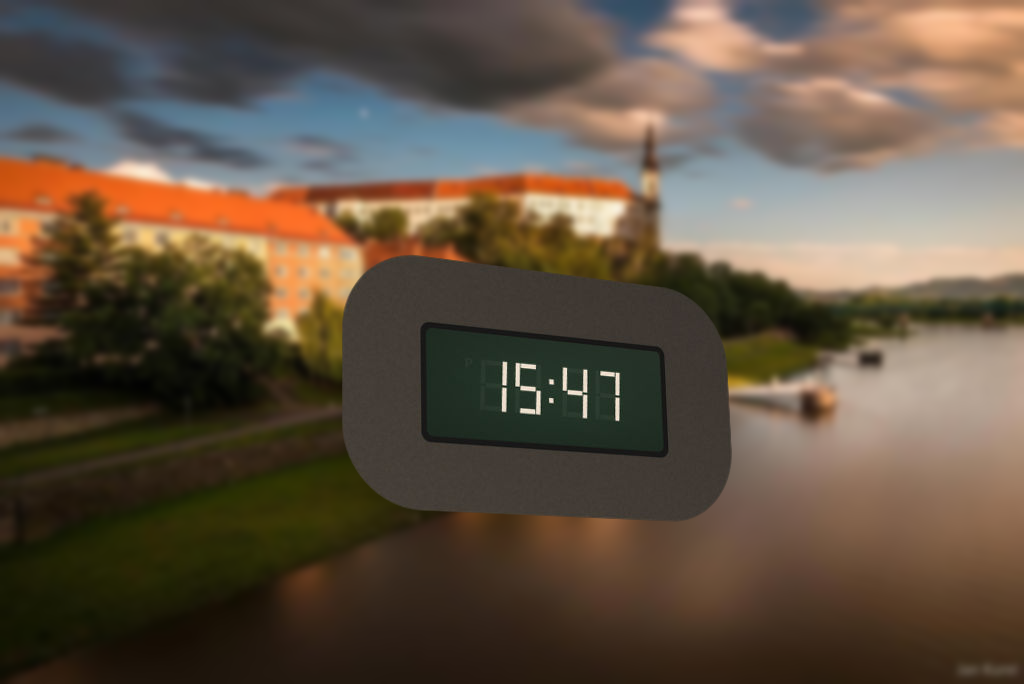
{"hour": 15, "minute": 47}
